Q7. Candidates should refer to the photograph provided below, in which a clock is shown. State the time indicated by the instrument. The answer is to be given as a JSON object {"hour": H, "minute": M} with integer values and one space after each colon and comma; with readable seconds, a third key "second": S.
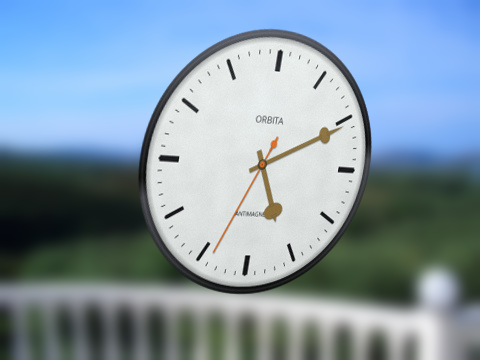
{"hour": 5, "minute": 10, "second": 34}
